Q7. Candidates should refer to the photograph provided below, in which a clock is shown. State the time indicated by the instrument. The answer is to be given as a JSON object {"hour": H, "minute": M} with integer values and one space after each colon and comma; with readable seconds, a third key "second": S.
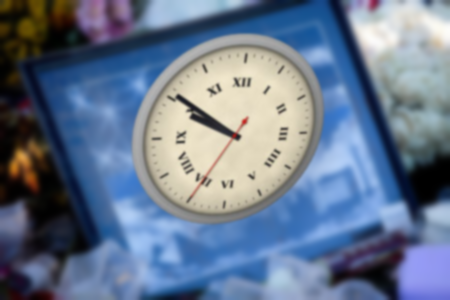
{"hour": 9, "minute": 50, "second": 35}
